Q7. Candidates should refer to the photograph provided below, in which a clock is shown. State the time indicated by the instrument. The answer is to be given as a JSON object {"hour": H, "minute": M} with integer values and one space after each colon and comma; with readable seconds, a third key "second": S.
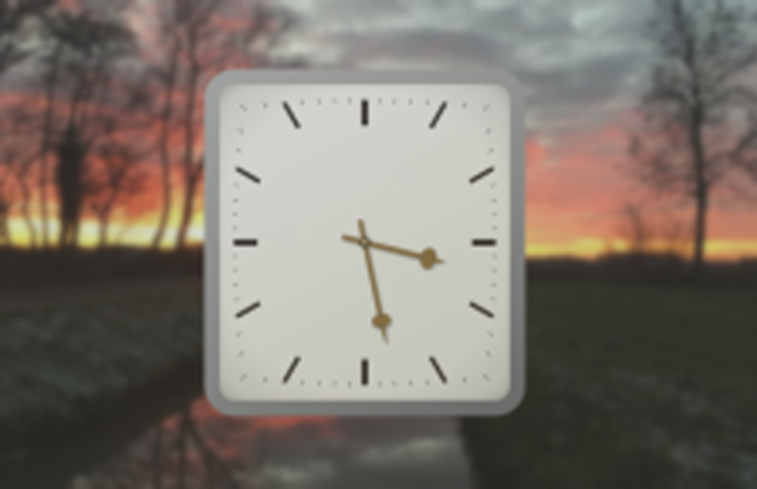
{"hour": 3, "minute": 28}
